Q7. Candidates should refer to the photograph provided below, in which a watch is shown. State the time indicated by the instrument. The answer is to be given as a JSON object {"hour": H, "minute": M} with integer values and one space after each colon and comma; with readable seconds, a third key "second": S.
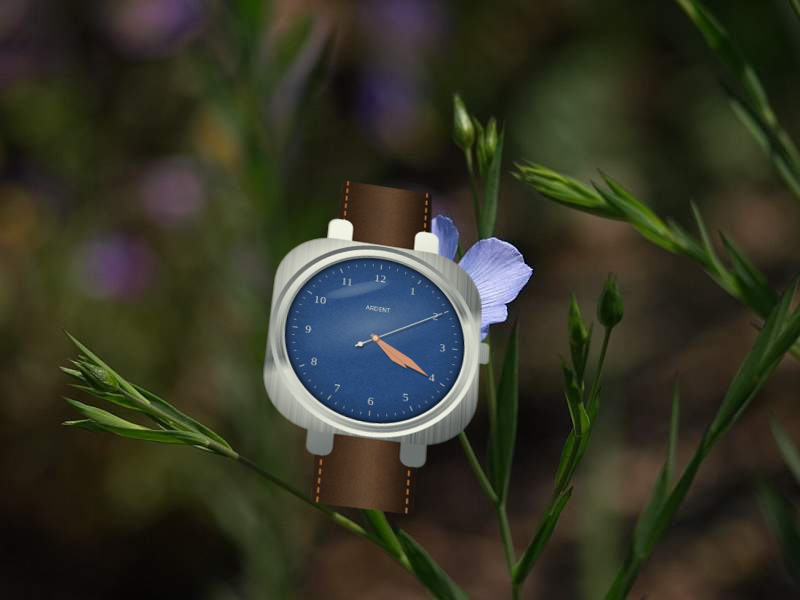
{"hour": 4, "minute": 20, "second": 10}
